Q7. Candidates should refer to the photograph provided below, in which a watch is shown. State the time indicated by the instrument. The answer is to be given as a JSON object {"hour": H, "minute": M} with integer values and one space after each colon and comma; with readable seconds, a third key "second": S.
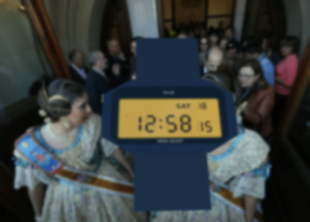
{"hour": 12, "minute": 58, "second": 15}
